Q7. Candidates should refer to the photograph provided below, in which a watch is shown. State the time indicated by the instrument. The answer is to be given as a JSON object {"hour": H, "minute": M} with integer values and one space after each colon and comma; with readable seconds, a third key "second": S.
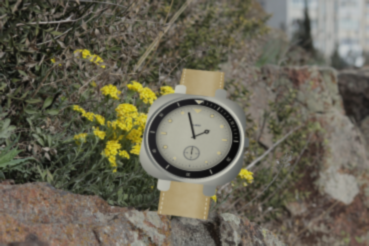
{"hour": 1, "minute": 57}
